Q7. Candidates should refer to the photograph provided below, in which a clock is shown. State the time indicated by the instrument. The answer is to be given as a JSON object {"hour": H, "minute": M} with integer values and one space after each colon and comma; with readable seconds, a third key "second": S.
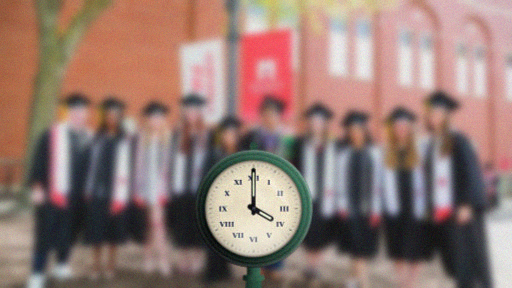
{"hour": 4, "minute": 0}
